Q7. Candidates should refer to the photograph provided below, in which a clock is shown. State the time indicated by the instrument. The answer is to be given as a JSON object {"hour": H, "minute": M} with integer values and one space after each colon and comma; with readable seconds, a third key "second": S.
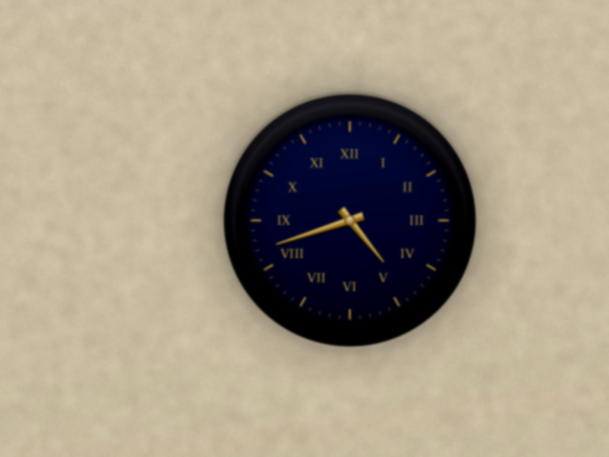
{"hour": 4, "minute": 42}
